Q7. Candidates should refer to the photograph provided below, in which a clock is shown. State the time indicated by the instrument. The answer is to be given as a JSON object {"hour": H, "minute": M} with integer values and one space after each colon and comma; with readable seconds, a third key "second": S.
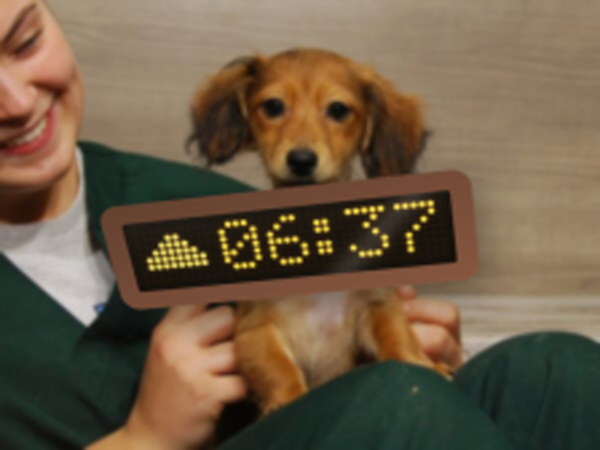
{"hour": 6, "minute": 37}
